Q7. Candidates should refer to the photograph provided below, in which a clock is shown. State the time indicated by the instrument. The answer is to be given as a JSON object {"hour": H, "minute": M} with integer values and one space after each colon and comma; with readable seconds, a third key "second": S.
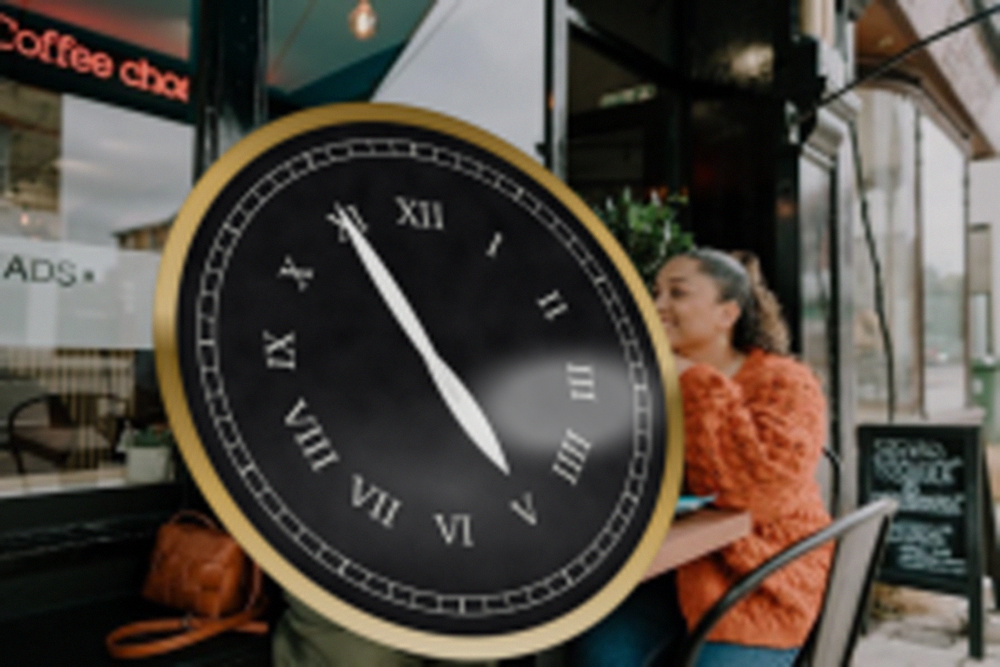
{"hour": 4, "minute": 55}
